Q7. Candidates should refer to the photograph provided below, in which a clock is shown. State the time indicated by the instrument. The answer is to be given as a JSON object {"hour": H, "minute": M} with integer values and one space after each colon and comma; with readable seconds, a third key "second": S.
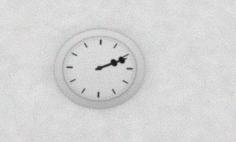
{"hour": 2, "minute": 11}
